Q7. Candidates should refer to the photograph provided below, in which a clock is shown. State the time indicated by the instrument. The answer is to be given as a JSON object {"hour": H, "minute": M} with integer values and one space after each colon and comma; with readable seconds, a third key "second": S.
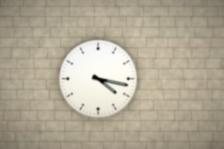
{"hour": 4, "minute": 17}
